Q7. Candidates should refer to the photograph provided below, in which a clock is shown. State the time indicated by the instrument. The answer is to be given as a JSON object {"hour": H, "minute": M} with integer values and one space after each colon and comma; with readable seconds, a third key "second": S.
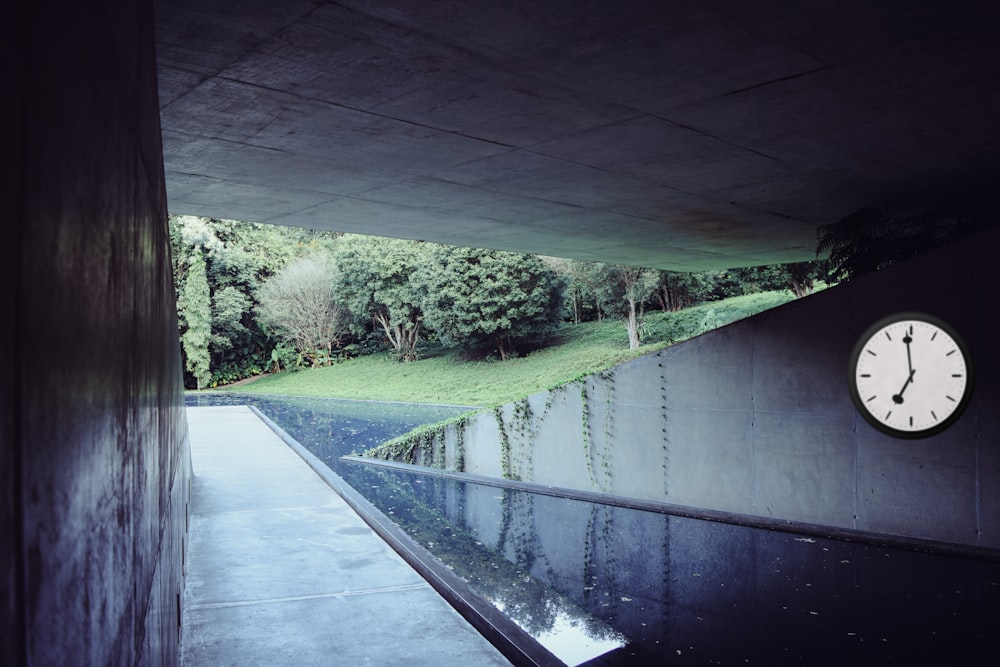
{"hour": 6, "minute": 59}
